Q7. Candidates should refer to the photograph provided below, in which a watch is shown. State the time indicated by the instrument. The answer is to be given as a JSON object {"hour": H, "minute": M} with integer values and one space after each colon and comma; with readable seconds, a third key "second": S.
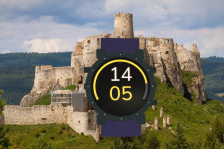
{"hour": 14, "minute": 5}
